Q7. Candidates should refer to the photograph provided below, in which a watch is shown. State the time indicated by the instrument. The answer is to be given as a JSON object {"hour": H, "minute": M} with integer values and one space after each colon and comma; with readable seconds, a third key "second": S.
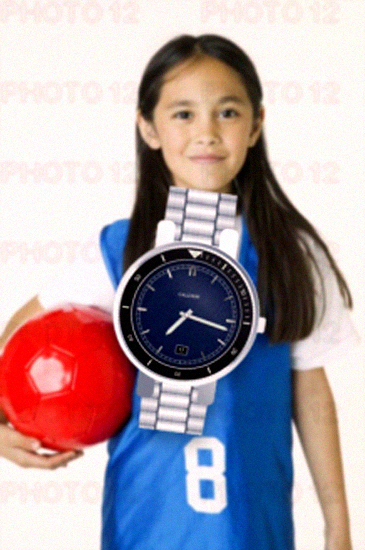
{"hour": 7, "minute": 17}
